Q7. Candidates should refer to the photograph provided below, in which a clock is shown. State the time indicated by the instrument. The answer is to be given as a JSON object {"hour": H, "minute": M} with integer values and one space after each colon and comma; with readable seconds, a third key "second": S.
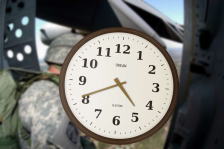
{"hour": 4, "minute": 41}
